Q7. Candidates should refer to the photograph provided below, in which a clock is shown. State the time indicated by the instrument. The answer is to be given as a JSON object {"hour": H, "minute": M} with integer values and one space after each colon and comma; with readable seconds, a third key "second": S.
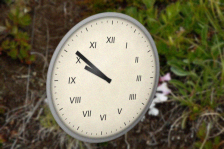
{"hour": 9, "minute": 51}
